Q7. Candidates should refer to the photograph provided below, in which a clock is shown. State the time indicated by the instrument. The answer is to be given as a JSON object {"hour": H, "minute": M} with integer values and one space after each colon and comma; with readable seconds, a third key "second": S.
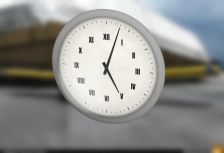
{"hour": 5, "minute": 3}
